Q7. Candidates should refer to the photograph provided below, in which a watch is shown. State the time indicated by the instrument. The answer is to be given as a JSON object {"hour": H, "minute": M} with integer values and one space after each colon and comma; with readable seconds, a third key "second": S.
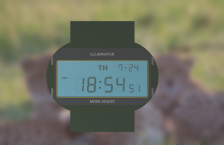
{"hour": 18, "minute": 54, "second": 51}
